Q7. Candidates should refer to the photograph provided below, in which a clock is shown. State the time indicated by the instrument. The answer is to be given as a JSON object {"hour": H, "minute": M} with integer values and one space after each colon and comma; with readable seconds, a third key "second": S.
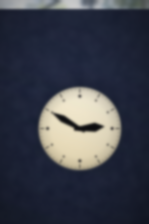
{"hour": 2, "minute": 50}
